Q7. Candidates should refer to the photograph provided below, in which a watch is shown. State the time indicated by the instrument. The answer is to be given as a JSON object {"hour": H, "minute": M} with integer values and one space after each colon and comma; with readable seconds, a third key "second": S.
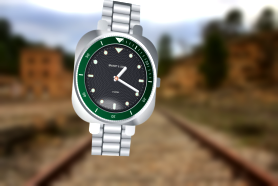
{"hour": 1, "minute": 19}
